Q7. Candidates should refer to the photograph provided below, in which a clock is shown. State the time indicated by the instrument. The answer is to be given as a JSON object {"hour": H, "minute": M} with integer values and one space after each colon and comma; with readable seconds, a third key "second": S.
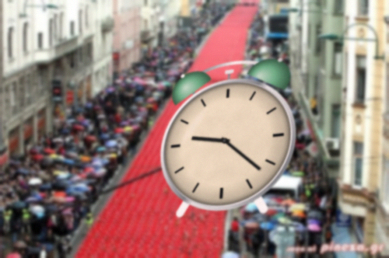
{"hour": 9, "minute": 22}
